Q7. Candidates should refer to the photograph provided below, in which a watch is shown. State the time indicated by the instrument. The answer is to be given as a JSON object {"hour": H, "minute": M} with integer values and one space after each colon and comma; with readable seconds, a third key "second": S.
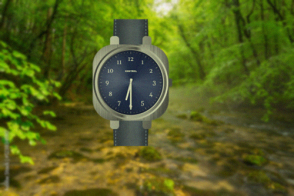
{"hour": 6, "minute": 30}
